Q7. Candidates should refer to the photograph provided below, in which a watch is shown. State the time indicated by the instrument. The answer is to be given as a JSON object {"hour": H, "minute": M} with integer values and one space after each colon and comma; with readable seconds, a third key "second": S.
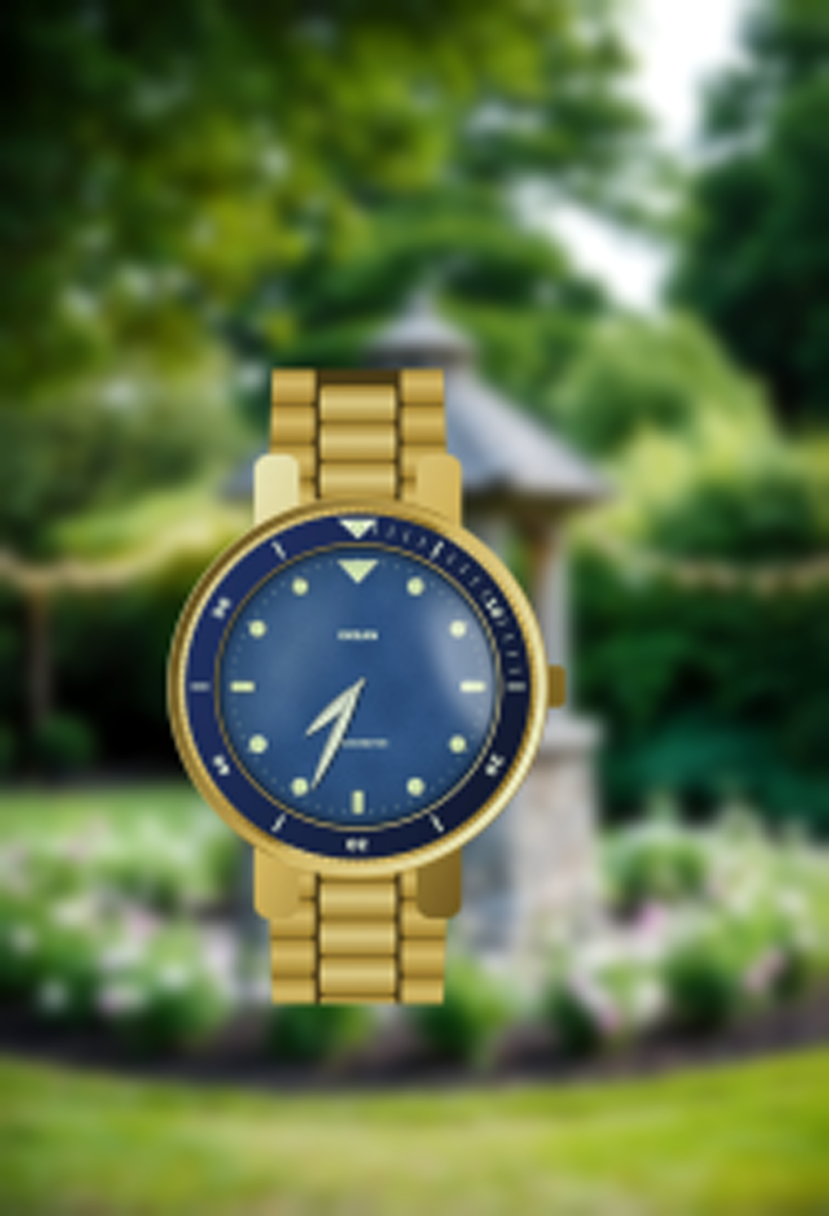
{"hour": 7, "minute": 34}
